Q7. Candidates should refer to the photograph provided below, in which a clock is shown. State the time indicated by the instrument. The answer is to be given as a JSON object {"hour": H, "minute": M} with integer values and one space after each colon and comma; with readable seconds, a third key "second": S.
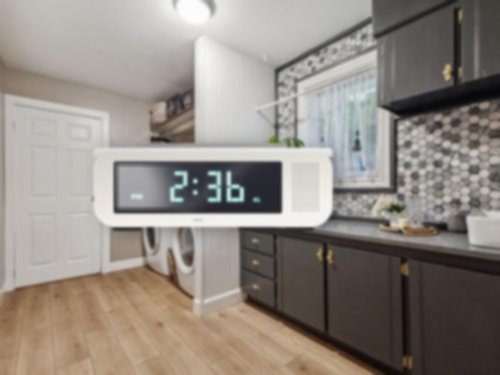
{"hour": 2, "minute": 36}
